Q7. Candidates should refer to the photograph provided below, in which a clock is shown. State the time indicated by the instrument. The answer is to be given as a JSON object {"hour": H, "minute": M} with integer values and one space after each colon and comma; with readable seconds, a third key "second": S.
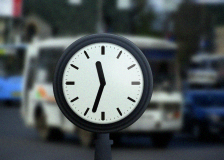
{"hour": 11, "minute": 33}
